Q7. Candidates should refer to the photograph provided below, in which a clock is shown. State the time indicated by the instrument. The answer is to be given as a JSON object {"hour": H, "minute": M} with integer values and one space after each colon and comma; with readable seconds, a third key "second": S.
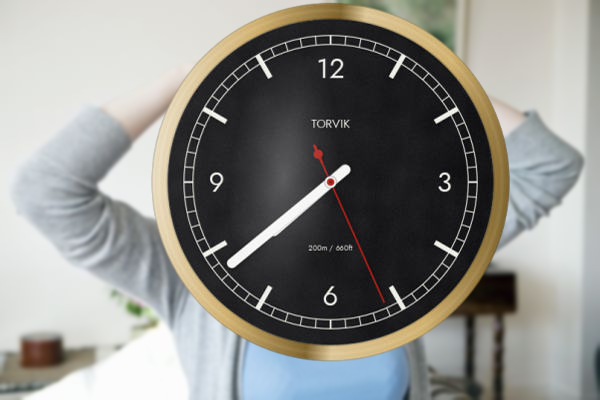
{"hour": 7, "minute": 38, "second": 26}
